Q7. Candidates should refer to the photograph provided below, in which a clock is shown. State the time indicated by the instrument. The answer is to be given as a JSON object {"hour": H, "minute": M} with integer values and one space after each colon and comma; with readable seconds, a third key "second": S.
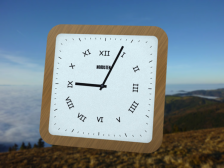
{"hour": 9, "minute": 4}
